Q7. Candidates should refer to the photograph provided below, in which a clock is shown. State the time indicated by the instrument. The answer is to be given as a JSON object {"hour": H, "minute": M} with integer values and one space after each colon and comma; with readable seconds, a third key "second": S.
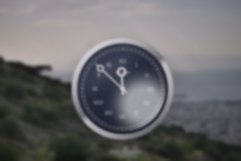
{"hour": 11, "minute": 52}
